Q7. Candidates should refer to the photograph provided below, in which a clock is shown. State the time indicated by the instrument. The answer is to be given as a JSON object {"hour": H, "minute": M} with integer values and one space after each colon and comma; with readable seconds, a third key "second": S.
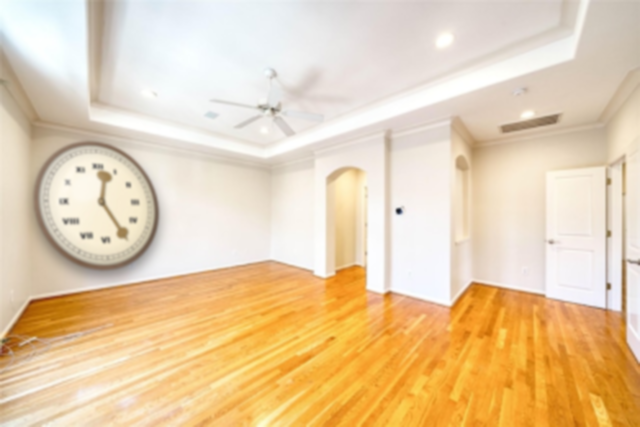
{"hour": 12, "minute": 25}
